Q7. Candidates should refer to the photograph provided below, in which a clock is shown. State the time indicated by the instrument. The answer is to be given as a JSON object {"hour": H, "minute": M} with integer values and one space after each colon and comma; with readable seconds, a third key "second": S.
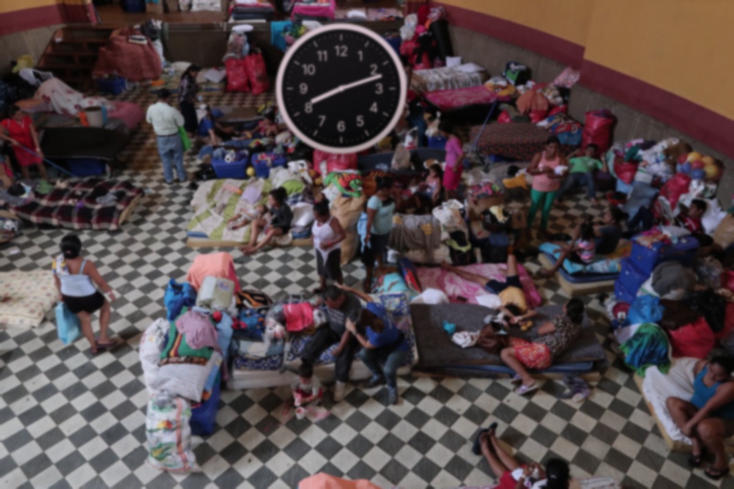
{"hour": 8, "minute": 12}
